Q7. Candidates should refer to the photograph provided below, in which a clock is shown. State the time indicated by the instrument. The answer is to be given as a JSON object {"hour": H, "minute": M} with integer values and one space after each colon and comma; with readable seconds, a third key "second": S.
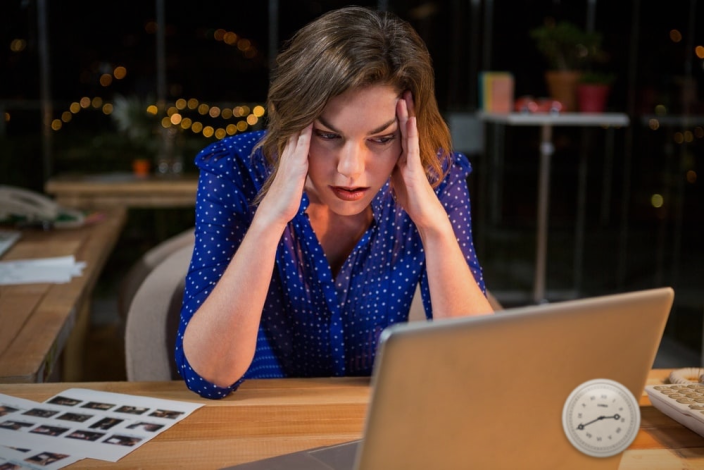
{"hour": 2, "minute": 40}
